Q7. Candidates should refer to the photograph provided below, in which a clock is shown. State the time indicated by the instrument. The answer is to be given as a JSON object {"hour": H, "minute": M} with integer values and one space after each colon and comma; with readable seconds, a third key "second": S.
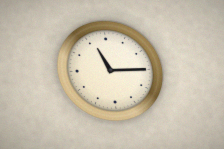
{"hour": 11, "minute": 15}
